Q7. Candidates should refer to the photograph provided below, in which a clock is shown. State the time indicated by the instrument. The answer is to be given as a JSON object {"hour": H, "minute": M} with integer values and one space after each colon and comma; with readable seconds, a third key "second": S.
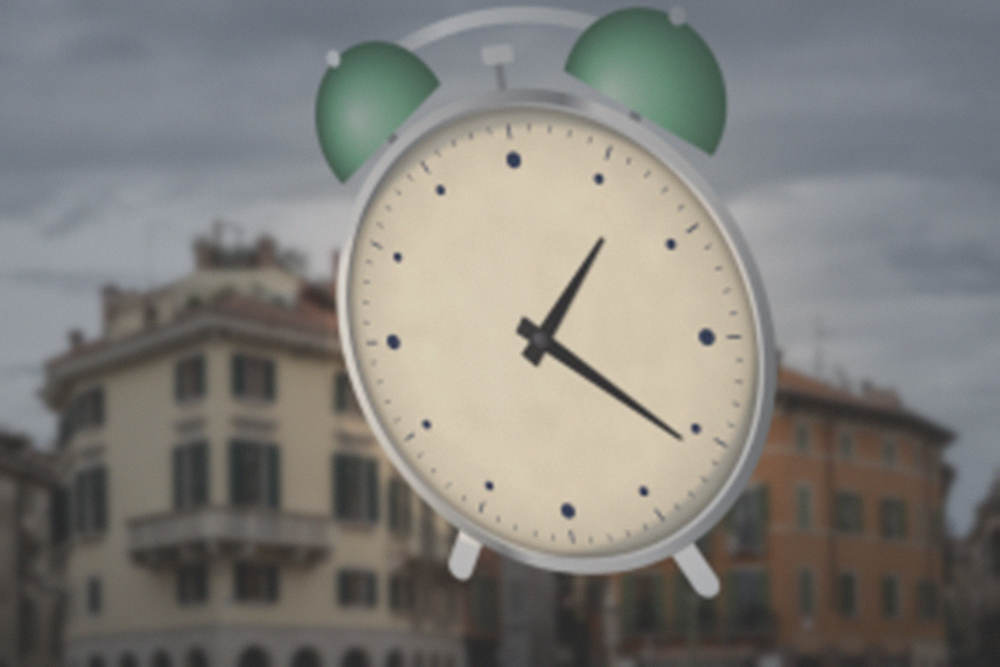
{"hour": 1, "minute": 21}
